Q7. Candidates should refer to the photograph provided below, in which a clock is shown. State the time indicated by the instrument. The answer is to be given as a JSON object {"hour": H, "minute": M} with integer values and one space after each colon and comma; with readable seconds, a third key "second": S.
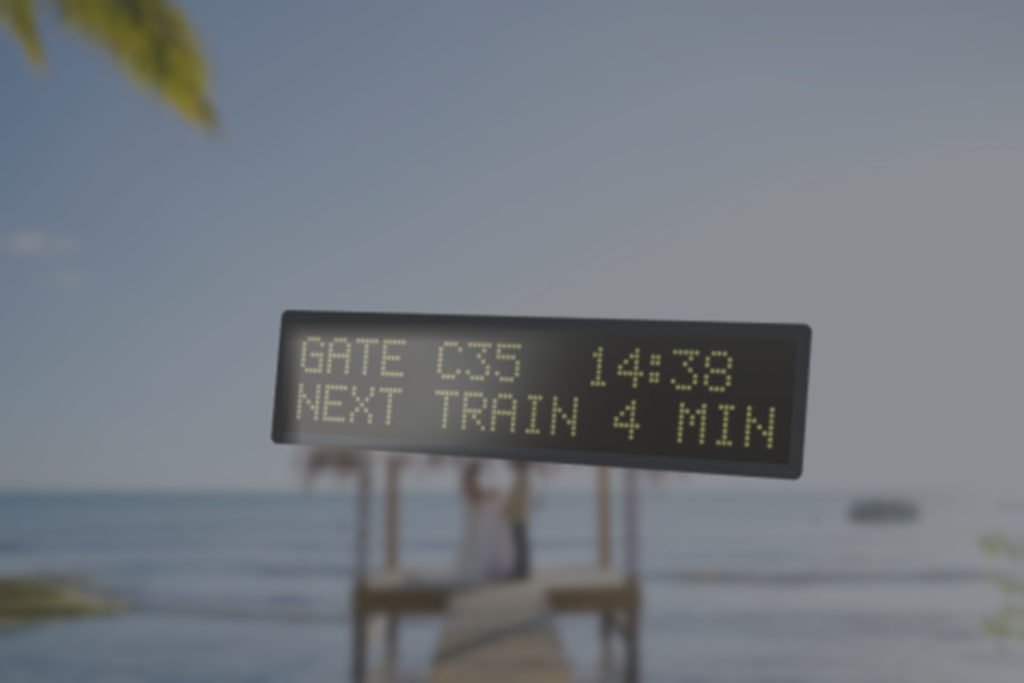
{"hour": 14, "minute": 38}
